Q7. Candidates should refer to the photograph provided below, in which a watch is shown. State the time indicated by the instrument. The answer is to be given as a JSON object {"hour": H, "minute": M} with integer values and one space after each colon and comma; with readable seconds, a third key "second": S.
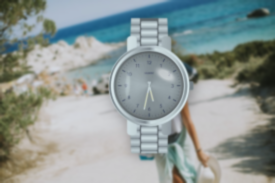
{"hour": 5, "minute": 32}
